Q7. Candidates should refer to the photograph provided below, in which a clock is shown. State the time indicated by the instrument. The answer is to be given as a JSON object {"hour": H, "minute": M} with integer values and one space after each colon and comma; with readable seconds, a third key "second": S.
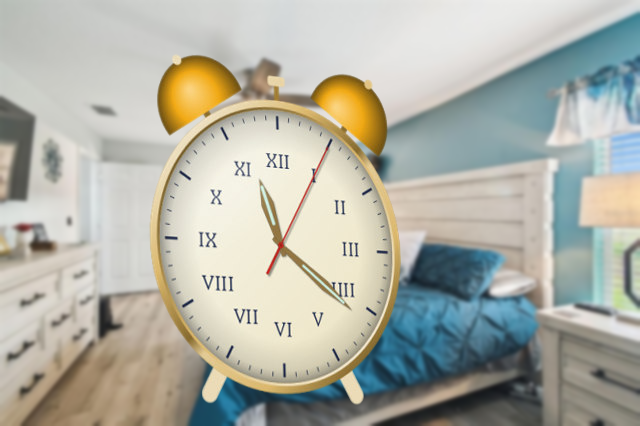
{"hour": 11, "minute": 21, "second": 5}
